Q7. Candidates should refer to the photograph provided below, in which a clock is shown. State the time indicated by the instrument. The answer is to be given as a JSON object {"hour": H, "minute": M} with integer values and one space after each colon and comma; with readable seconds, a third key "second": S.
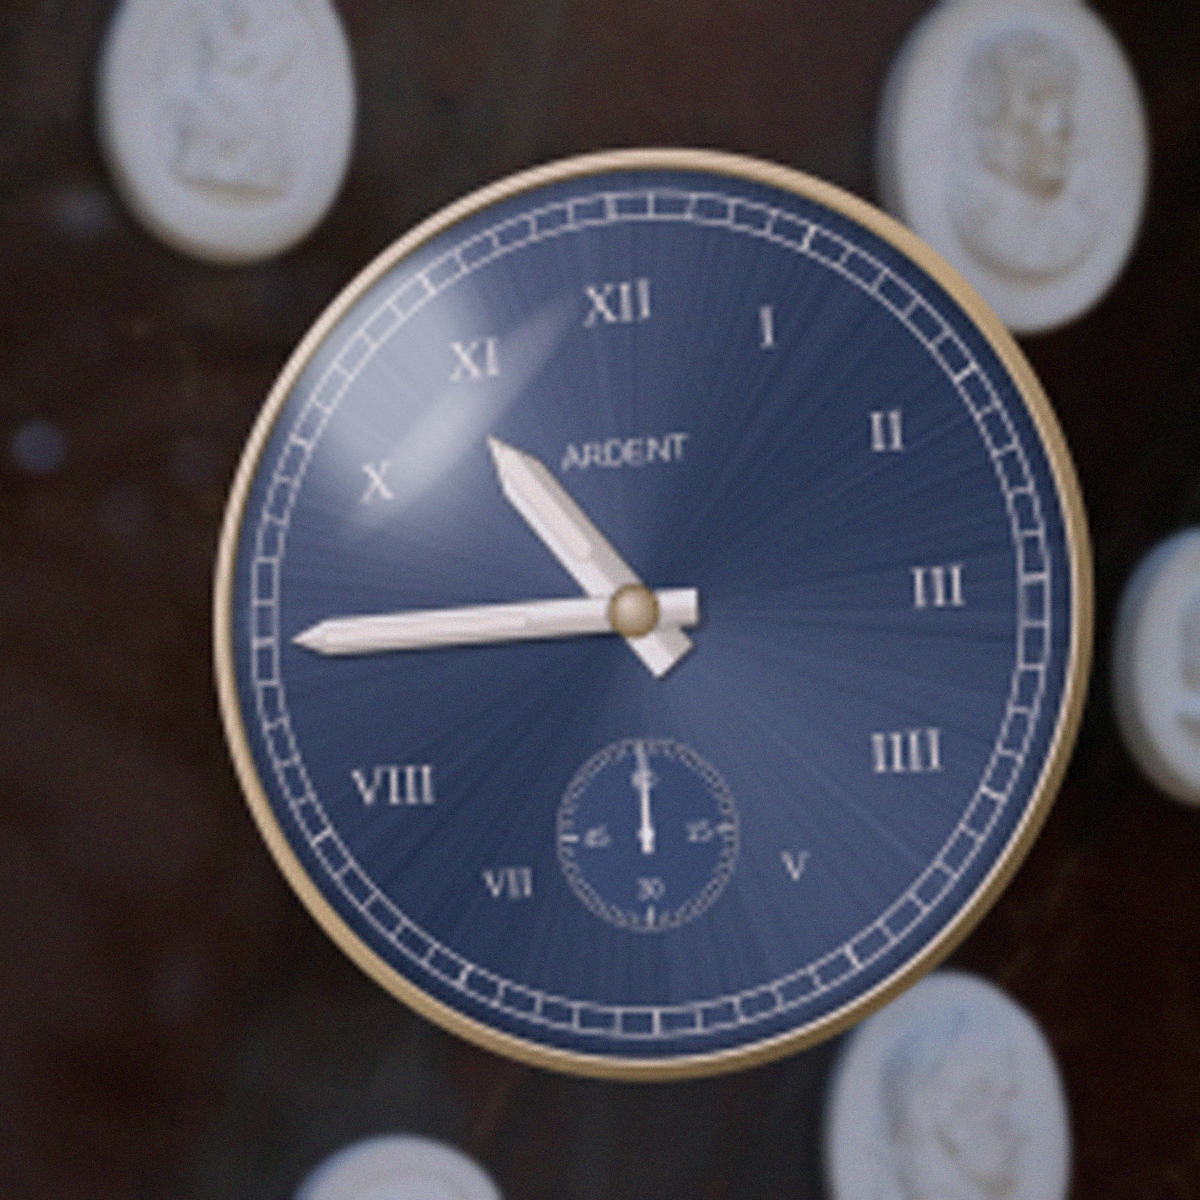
{"hour": 10, "minute": 45}
